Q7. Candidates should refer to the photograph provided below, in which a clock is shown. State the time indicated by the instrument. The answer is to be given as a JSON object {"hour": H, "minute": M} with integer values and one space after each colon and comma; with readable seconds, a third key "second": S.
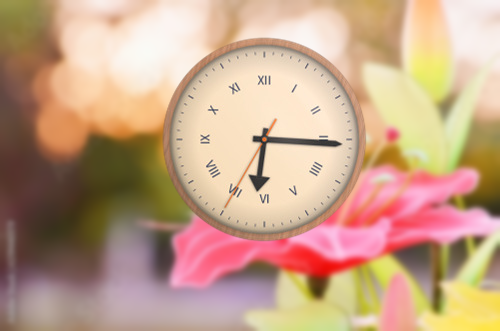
{"hour": 6, "minute": 15, "second": 35}
